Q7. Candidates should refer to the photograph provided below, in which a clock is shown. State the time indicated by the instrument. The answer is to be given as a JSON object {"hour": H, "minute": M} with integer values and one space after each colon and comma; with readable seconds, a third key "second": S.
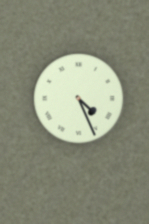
{"hour": 4, "minute": 26}
